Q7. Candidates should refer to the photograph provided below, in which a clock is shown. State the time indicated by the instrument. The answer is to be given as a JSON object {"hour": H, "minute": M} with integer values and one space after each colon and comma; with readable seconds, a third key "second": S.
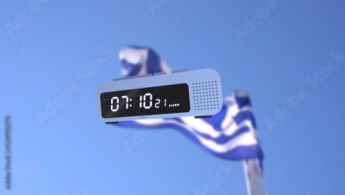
{"hour": 7, "minute": 10, "second": 21}
